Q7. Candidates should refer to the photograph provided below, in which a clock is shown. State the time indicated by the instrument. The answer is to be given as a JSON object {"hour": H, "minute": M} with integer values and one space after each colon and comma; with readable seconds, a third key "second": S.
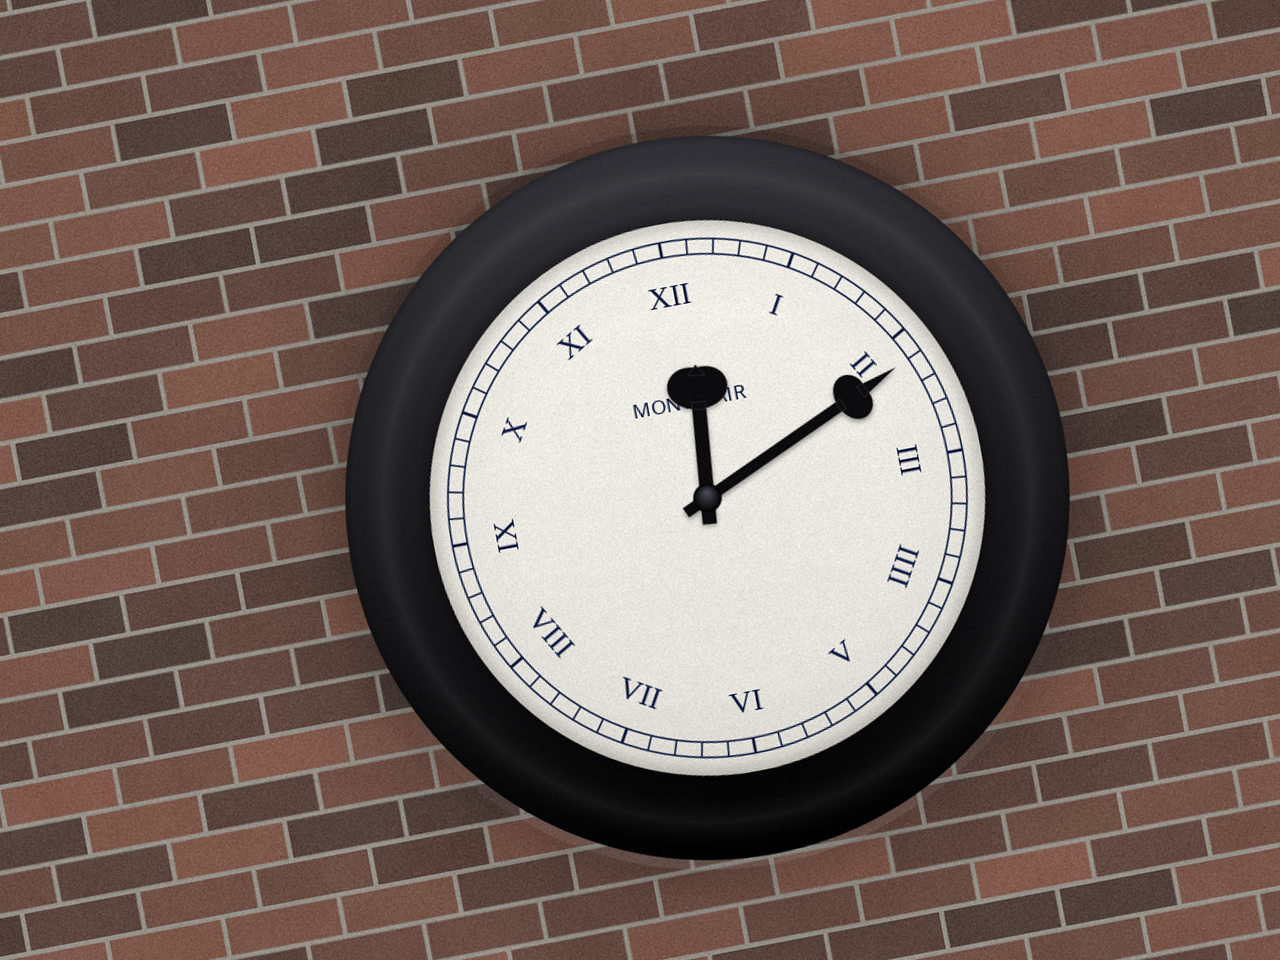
{"hour": 12, "minute": 11}
